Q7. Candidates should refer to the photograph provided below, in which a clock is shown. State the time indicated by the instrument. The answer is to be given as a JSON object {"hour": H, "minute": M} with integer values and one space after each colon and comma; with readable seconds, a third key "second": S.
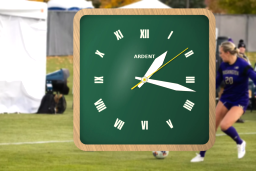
{"hour": 1, "minute": 17, "second": 9}
